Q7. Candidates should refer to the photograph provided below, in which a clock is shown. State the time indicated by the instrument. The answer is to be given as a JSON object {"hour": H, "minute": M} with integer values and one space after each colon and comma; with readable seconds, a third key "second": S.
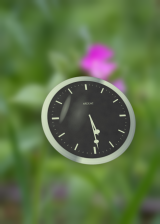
{"hour": 5, "minute": 29}
